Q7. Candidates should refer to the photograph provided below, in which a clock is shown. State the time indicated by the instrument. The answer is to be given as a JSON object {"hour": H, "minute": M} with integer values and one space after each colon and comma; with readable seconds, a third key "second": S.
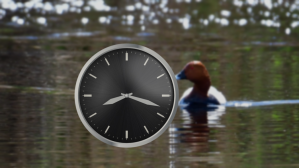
{"hour": 8, "minute": 18}
